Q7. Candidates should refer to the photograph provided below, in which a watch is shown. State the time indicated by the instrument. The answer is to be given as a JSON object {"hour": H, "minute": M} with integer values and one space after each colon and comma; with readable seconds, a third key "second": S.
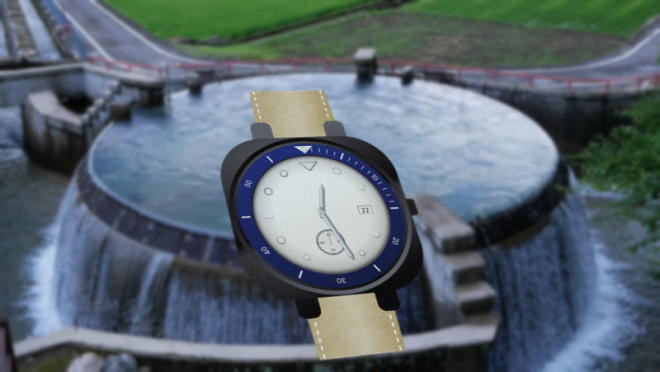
{"hour": 12, "minute": 27}
